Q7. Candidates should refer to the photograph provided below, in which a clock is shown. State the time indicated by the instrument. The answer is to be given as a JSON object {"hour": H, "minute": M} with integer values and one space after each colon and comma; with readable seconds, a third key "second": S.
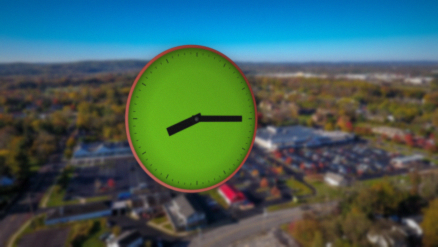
{"hour": 8, "minute": 15}
